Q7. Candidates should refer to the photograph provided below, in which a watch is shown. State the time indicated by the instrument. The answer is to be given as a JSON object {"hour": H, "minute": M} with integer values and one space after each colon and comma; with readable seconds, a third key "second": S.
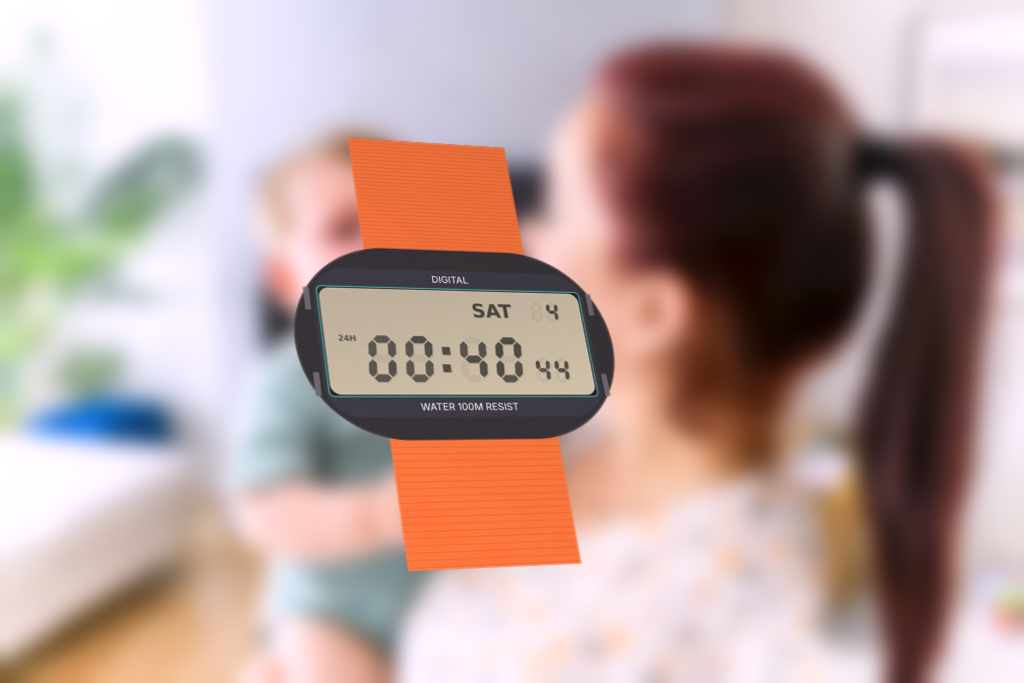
{"hour": 0, "minute": 40, "second": 44}
